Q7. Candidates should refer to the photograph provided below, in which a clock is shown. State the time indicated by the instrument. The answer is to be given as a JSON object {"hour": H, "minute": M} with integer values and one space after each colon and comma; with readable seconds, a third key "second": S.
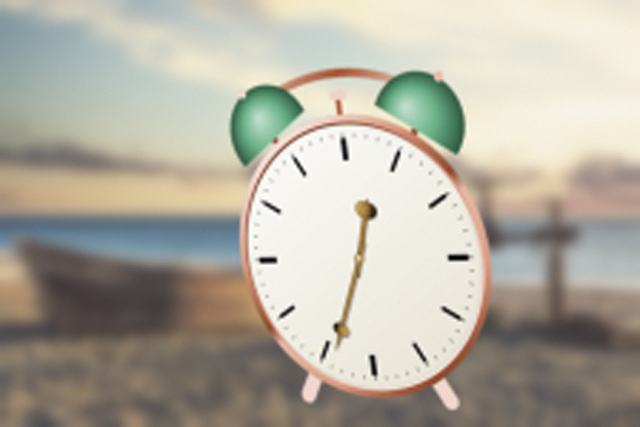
{"hour": 12, "minute": 34}
